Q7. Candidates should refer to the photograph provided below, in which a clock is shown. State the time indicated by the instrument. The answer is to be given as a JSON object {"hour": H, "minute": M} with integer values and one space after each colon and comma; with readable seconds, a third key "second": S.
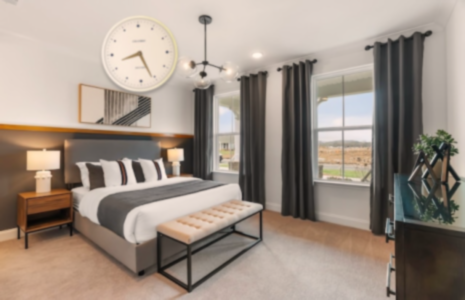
{"hour": 8, "minute": 26}
